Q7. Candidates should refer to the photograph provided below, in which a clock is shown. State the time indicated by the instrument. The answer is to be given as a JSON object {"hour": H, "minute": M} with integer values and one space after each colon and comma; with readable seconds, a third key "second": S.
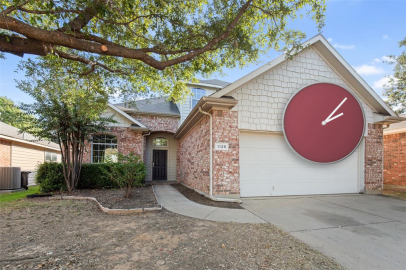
{"hour": 2, "minute": 7}
